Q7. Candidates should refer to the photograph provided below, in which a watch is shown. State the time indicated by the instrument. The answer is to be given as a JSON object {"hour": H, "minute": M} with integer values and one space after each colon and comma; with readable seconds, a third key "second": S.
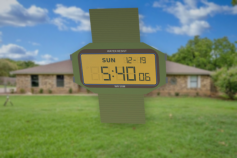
{"hour": 5, "minute": 40, "second": 6}
